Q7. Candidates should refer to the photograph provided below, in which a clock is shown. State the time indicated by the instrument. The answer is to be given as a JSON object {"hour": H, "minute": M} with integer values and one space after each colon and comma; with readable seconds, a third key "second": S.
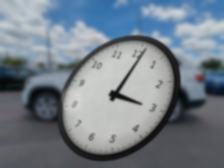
{"hour": 3, "minute": 1}
